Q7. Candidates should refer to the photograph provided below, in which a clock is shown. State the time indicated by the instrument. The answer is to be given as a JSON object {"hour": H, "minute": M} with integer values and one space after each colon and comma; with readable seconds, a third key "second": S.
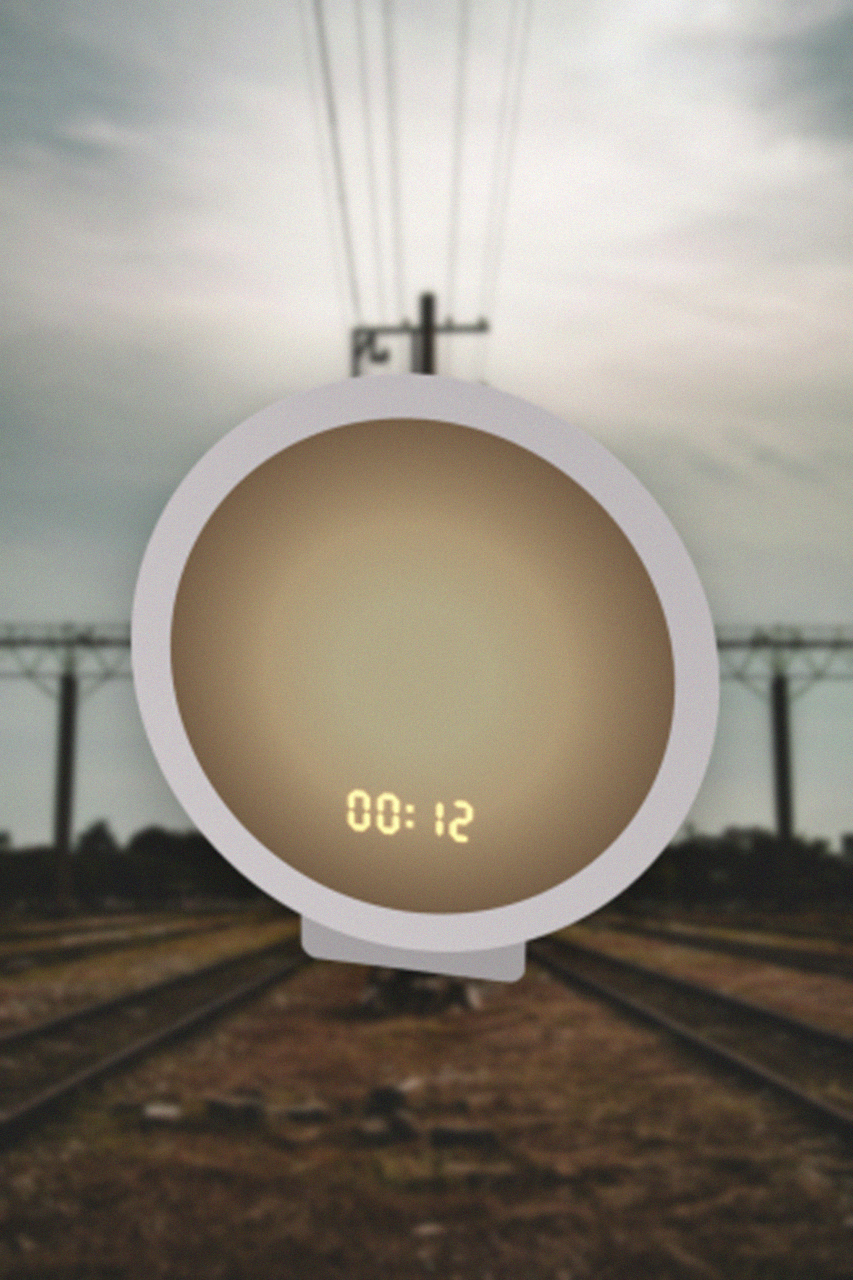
{"hour": 0, "minute": 12}
